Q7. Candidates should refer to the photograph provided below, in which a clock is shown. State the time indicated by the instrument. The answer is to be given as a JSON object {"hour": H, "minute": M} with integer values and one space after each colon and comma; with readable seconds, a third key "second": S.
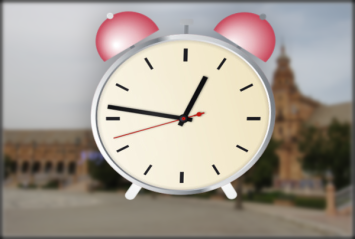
{"hour": 12, "minute": 46, "second": 42}
